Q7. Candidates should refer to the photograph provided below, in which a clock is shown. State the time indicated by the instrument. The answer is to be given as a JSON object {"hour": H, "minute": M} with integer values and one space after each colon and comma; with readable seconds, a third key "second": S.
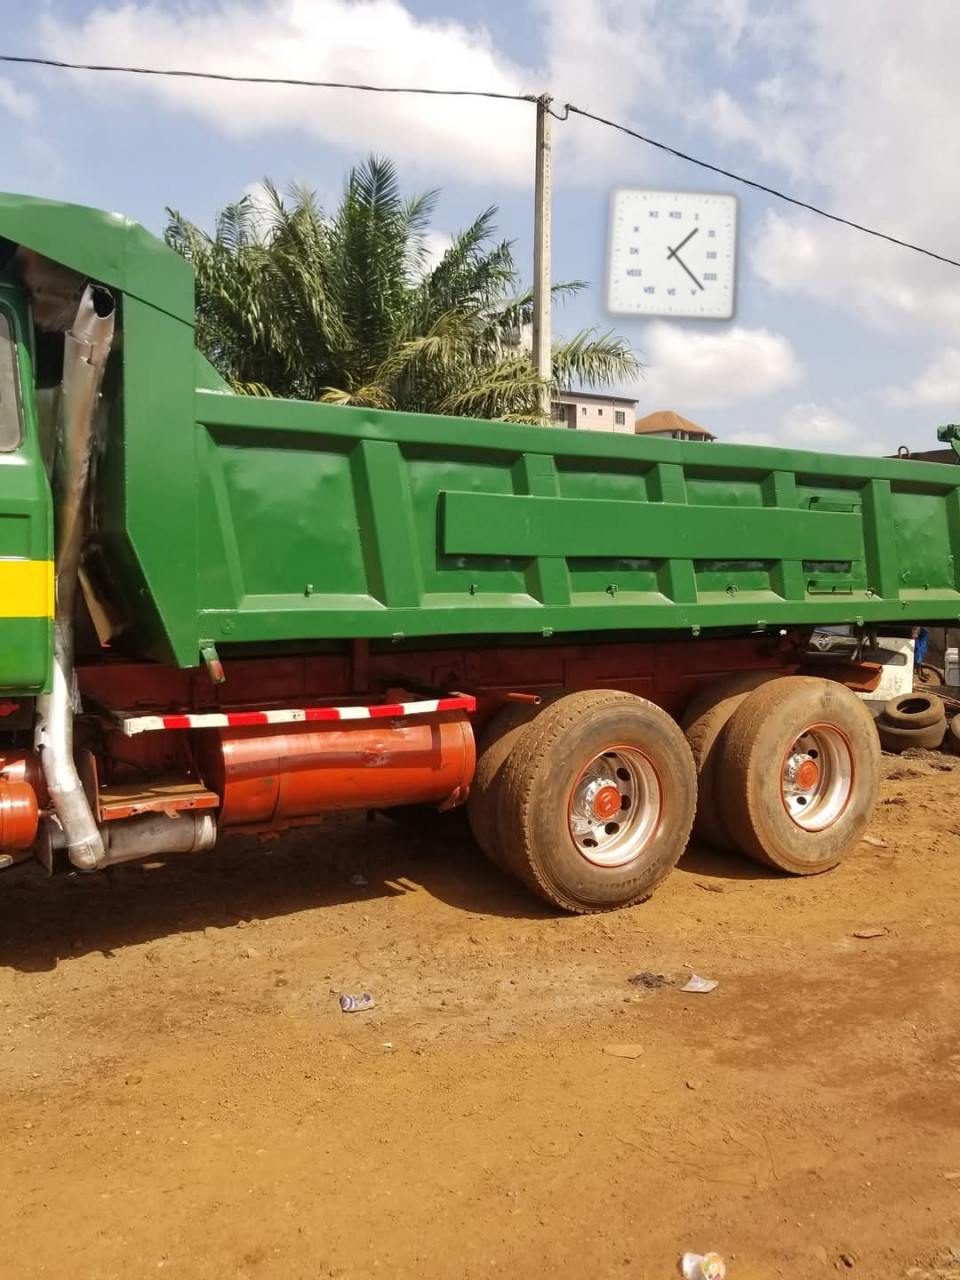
{"hour": 1, "minute": 23}
